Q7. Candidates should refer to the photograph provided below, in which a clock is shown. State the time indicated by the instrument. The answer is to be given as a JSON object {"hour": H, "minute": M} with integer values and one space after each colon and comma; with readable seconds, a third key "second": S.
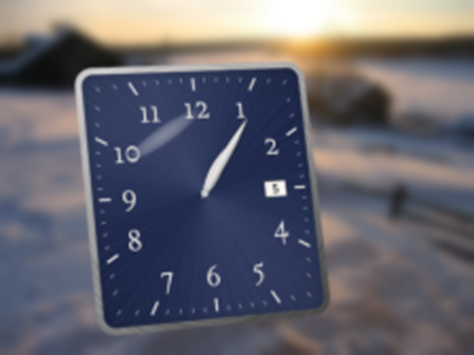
{"hour": 1, "minute": 6}
